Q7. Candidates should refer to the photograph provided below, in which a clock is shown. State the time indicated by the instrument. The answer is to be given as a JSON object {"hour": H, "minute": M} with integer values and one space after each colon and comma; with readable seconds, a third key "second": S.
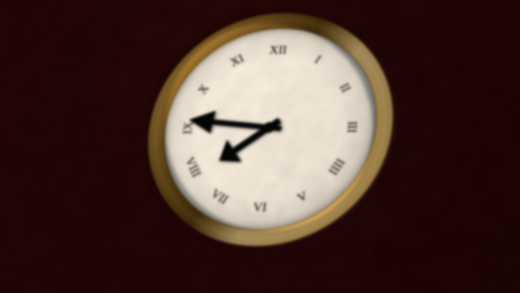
{"hour": 7, "minute": 46}
